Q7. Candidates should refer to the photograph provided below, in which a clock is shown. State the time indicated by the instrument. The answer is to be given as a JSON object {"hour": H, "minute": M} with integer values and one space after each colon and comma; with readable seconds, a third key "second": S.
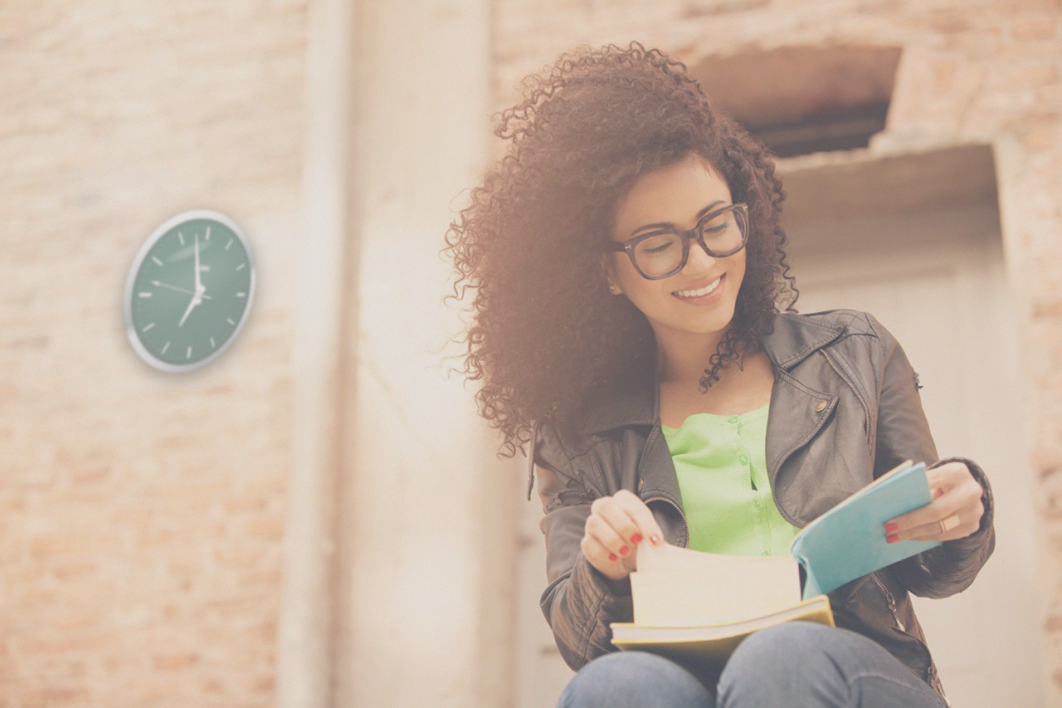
{"hour": 6, "minute": 57, "second": 47}
